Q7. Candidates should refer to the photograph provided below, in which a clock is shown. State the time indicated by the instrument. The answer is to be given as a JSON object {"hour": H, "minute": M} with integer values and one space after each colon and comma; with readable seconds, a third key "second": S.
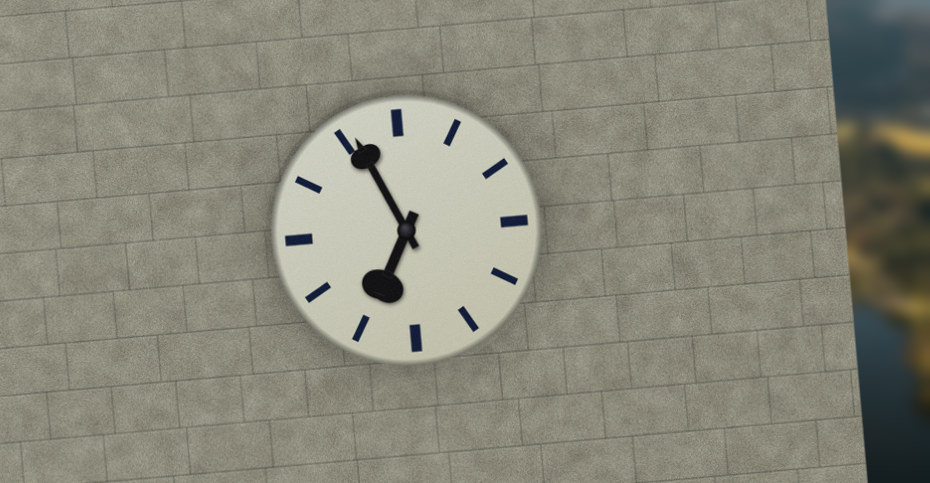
{"hour": 6, "minute": 56}
